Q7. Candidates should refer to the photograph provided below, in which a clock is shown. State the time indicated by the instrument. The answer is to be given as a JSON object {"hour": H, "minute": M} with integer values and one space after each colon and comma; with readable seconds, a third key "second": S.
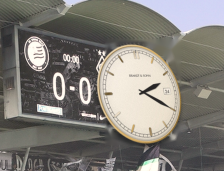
{"hour": 2, "minute": 20}
